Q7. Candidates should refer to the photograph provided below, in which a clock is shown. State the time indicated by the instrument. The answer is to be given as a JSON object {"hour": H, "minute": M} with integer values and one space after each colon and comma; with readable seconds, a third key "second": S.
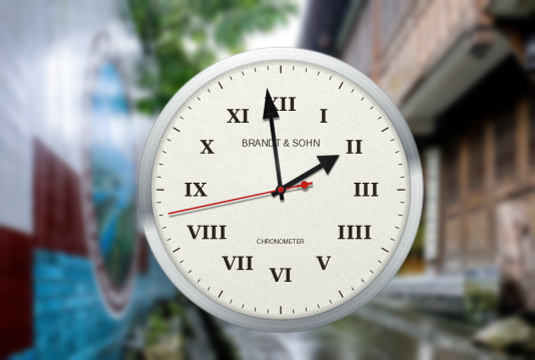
{"hour": 1, "minute": 58, "second": 43}
